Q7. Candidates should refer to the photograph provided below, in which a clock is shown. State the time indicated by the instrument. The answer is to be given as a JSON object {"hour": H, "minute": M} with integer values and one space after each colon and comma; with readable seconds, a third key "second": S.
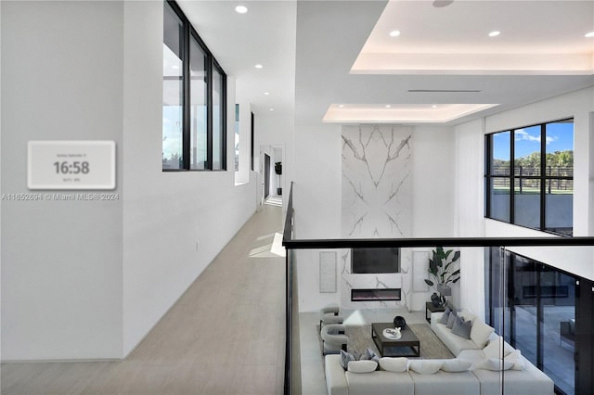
{"hour": 16, "minute": 58}
